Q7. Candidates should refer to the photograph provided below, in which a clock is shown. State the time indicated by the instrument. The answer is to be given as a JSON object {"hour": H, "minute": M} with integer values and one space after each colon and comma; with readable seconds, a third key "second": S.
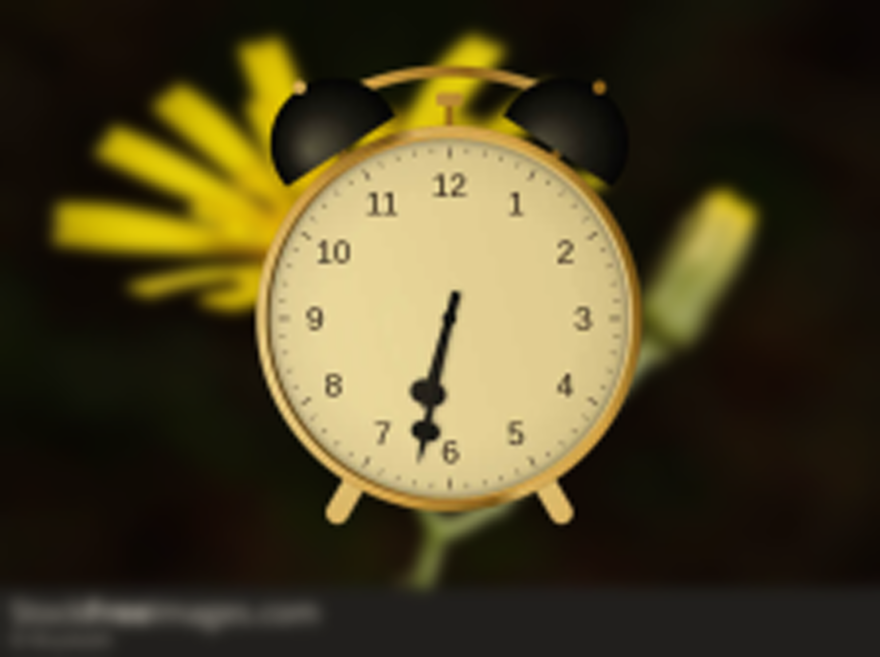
{"hour": 6, "minute": 32}
